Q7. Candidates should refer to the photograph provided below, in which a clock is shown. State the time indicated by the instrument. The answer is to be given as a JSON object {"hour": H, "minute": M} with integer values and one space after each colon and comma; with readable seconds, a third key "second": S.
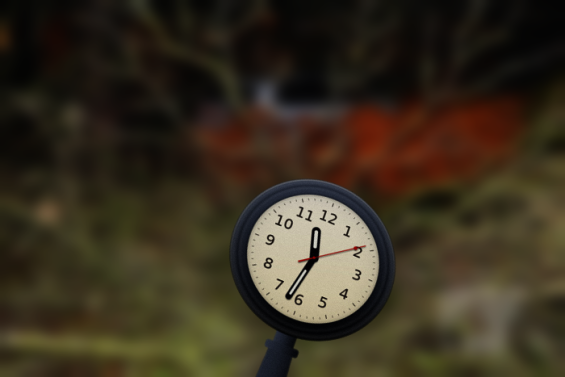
{"hour": 11, "minute": 32, "second": 9}
